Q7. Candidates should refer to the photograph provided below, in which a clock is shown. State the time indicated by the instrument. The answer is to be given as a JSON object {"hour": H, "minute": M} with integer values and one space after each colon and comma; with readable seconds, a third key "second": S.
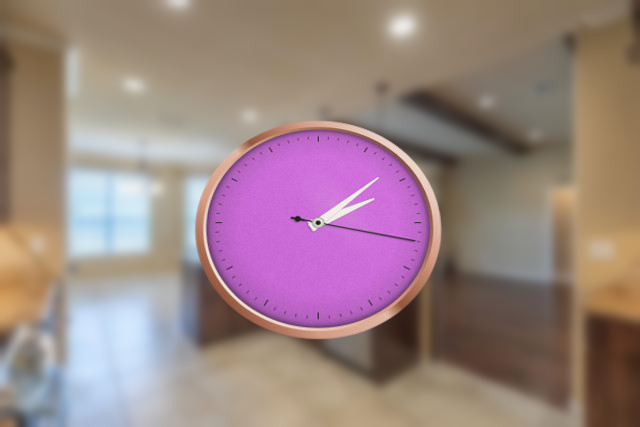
{"hour": 2, "minute": 8, "second": 17}
